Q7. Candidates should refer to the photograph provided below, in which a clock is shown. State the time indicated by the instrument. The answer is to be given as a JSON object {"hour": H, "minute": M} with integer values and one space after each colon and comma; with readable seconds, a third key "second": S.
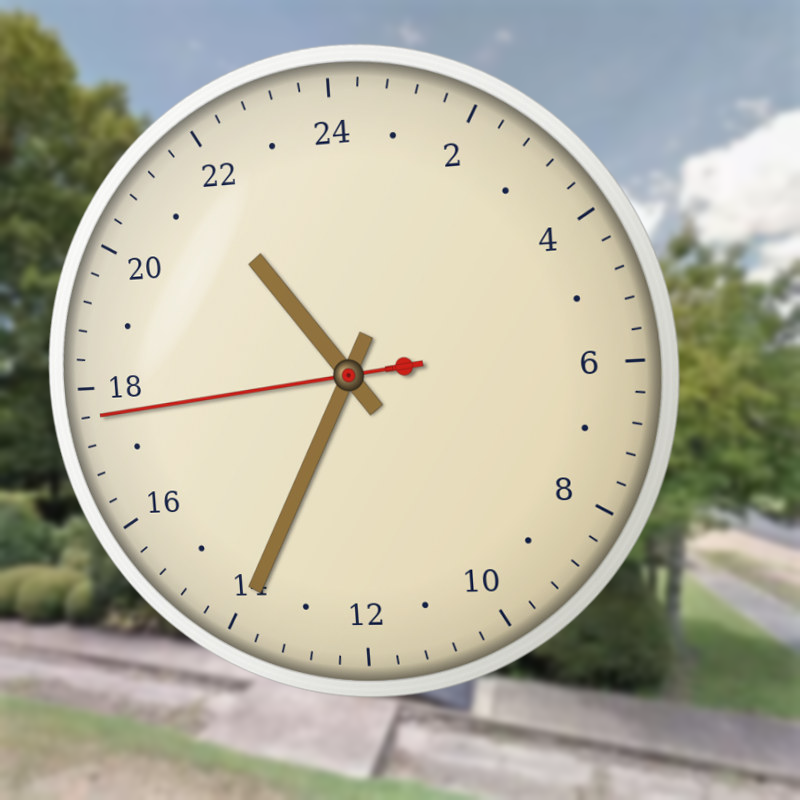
{"hour": 21, "minute": 34, "second": 44}
